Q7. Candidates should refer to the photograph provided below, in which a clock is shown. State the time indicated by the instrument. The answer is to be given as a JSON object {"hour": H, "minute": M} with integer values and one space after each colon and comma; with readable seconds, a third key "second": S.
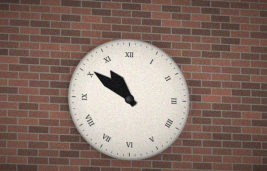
{"hour": 10, "minute": 51}
